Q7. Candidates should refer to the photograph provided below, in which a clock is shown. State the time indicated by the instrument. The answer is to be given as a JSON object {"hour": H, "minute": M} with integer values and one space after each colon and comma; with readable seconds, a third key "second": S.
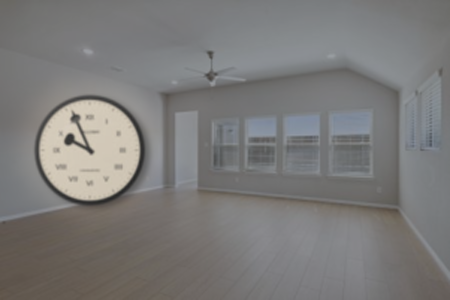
{"hour": 9, "minute": 56}
